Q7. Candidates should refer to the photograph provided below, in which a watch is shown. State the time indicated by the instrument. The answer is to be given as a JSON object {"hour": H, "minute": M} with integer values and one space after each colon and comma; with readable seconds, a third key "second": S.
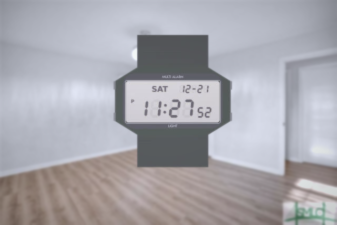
{"hour": 11, "minute": 27, "second": 52}
